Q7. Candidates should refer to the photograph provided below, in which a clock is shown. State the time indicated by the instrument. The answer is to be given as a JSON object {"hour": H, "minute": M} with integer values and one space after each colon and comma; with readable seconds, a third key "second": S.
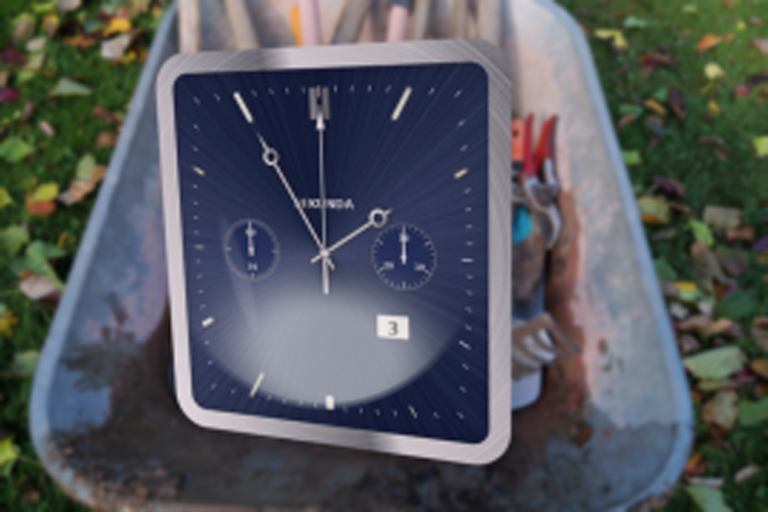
{"hour": 1, "minute": 55}
